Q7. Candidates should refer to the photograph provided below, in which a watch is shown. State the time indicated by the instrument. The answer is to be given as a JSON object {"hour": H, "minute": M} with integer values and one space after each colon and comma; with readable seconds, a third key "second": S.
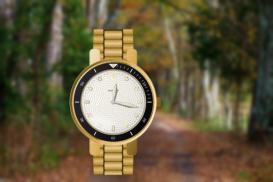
{"hour": 12, "minute": 17}
